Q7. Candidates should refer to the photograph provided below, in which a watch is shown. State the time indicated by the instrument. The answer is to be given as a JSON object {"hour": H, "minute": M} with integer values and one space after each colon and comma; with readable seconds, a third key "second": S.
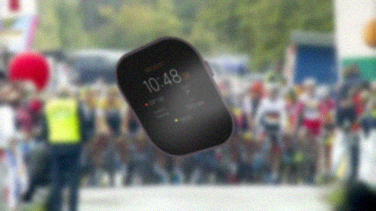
{"hour": 10, "minute": 48}
